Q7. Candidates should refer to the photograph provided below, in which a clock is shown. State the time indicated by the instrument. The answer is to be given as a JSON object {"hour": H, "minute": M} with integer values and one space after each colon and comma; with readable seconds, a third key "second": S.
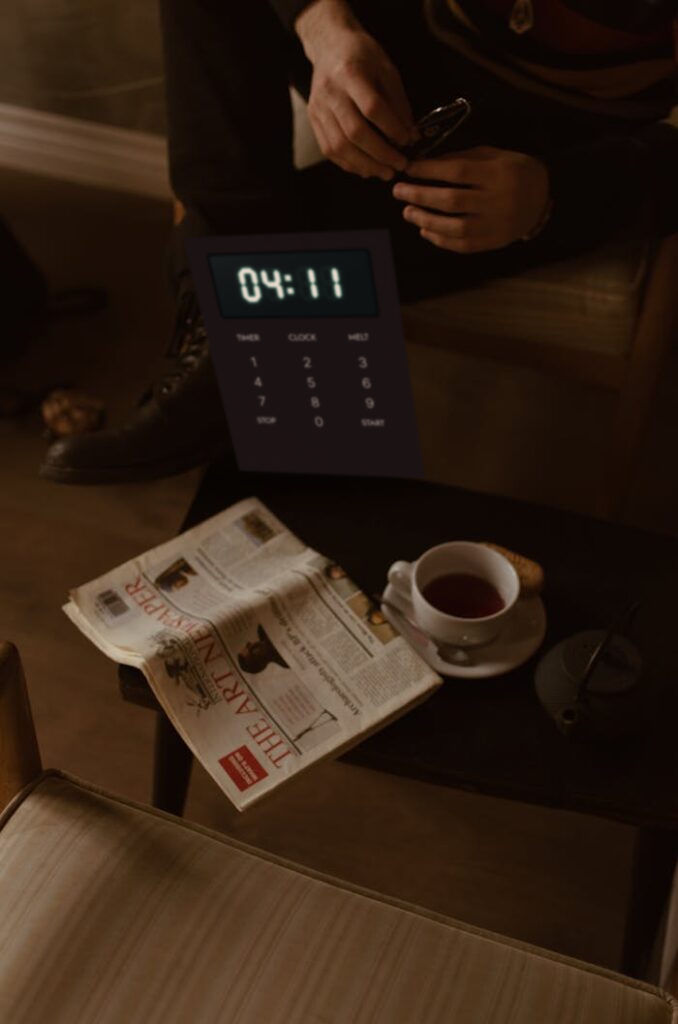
{"hour": 4, "minute": 11}
